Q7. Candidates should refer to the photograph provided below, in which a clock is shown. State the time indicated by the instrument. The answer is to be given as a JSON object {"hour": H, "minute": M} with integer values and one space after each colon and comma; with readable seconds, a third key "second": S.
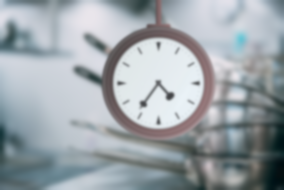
{"hour": 4, "minute": 36}
